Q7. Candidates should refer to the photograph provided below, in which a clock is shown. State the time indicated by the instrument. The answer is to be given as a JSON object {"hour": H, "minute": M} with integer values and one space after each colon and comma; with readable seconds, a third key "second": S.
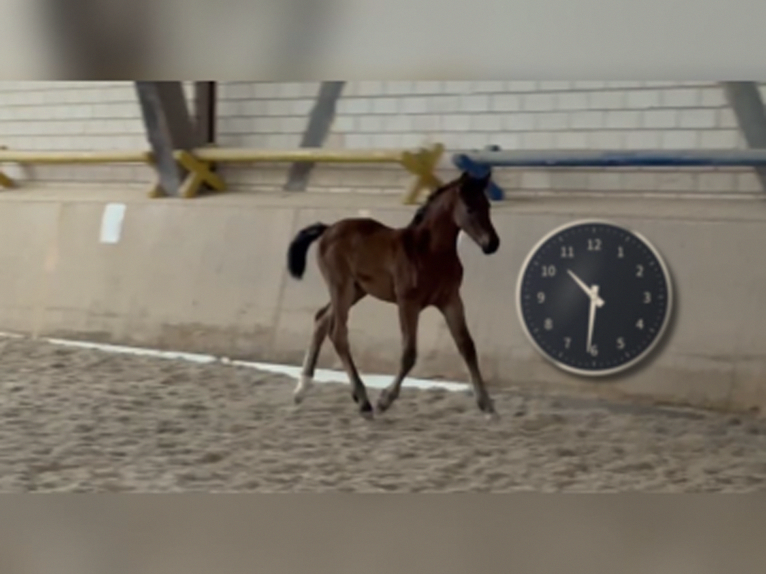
{"hour": 10, "minute": 31}
